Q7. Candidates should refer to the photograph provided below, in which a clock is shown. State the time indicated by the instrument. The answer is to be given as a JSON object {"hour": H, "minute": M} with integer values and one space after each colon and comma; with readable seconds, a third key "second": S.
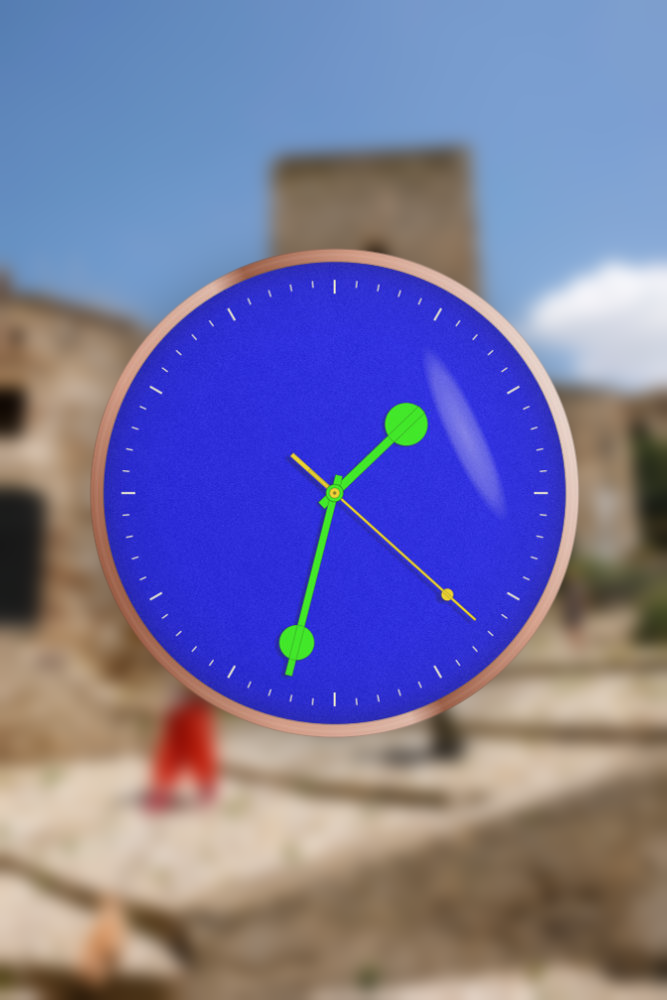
{"hour": 1, "minute": 32, "second": 22}
